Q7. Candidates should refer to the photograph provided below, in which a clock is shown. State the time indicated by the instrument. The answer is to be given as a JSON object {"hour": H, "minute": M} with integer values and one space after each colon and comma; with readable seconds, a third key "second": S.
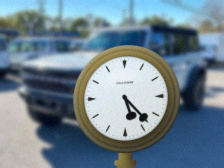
{"hour": 5, "minute": 23}
